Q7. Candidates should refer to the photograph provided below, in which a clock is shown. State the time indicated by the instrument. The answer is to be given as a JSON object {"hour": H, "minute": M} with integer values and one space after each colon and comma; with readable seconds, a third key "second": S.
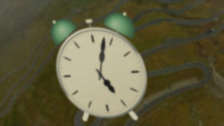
{"hour": 5, "minute": 3}
